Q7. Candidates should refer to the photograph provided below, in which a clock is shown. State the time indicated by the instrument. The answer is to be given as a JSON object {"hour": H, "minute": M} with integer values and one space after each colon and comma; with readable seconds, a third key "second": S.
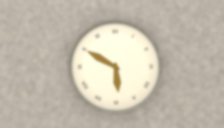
{"hour": 5, "minute": 50}
